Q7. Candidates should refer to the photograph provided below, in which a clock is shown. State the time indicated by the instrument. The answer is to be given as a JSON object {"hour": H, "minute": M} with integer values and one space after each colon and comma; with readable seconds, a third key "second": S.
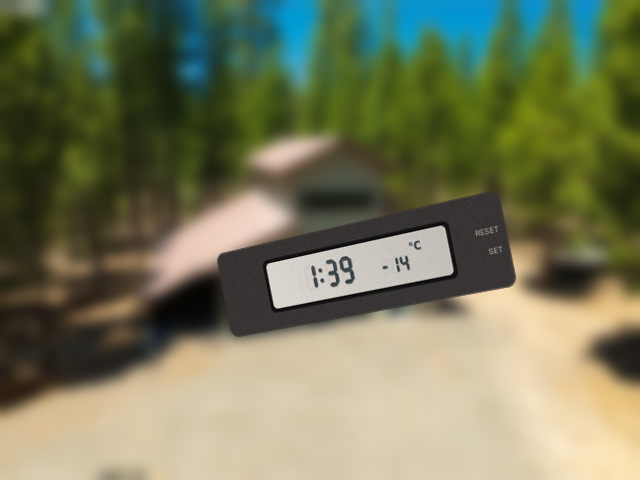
{"hour": 1, "minute": 39}
